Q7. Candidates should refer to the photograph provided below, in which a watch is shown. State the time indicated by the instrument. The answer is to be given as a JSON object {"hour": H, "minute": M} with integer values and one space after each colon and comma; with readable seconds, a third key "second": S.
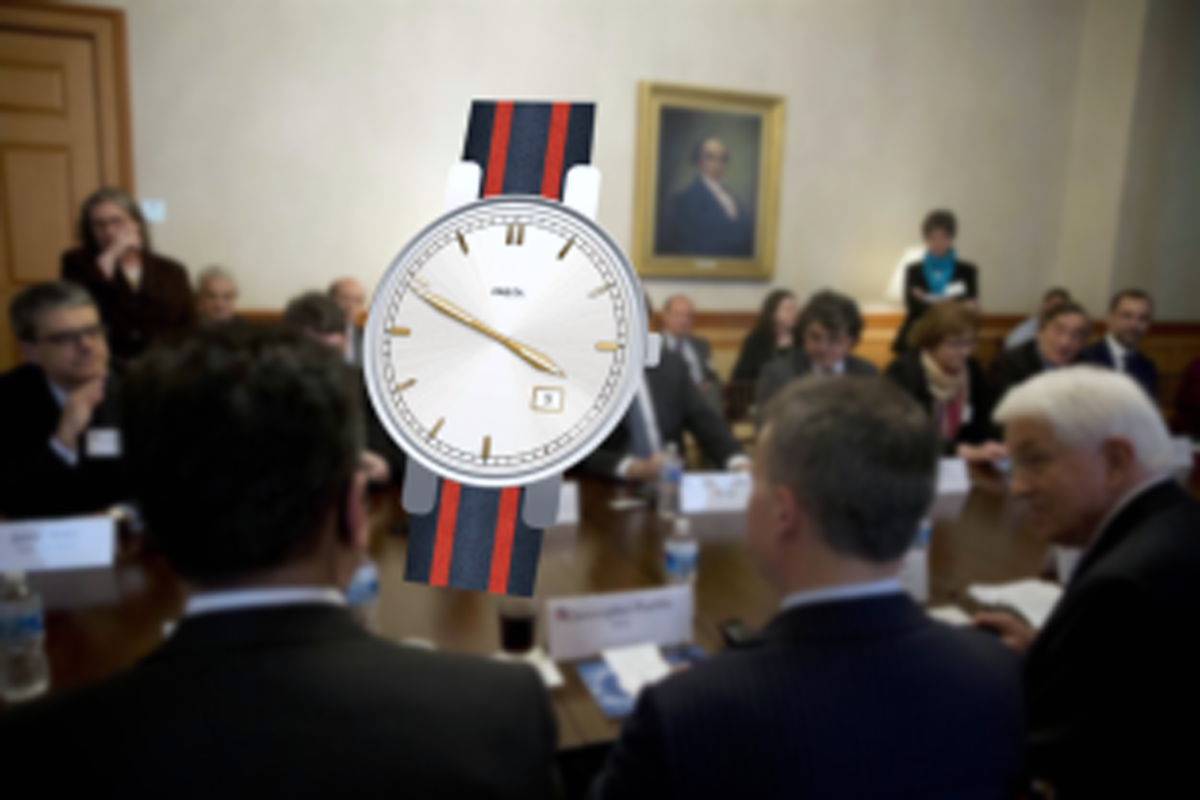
{"hour": 3, "minute": 49}
